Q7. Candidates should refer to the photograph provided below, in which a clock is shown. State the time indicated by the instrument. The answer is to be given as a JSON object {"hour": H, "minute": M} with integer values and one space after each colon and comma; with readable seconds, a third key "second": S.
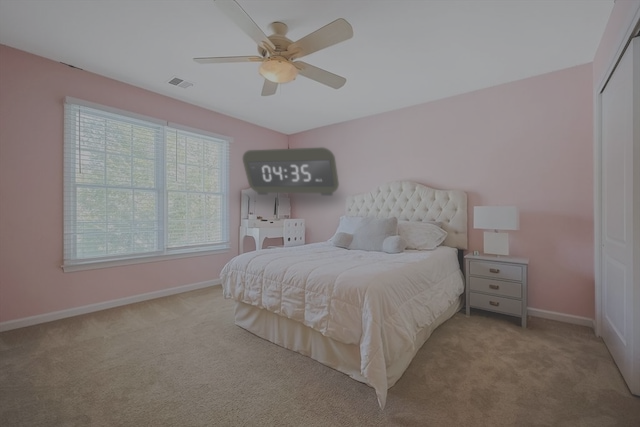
{"hour": 4, "minute": 35}
